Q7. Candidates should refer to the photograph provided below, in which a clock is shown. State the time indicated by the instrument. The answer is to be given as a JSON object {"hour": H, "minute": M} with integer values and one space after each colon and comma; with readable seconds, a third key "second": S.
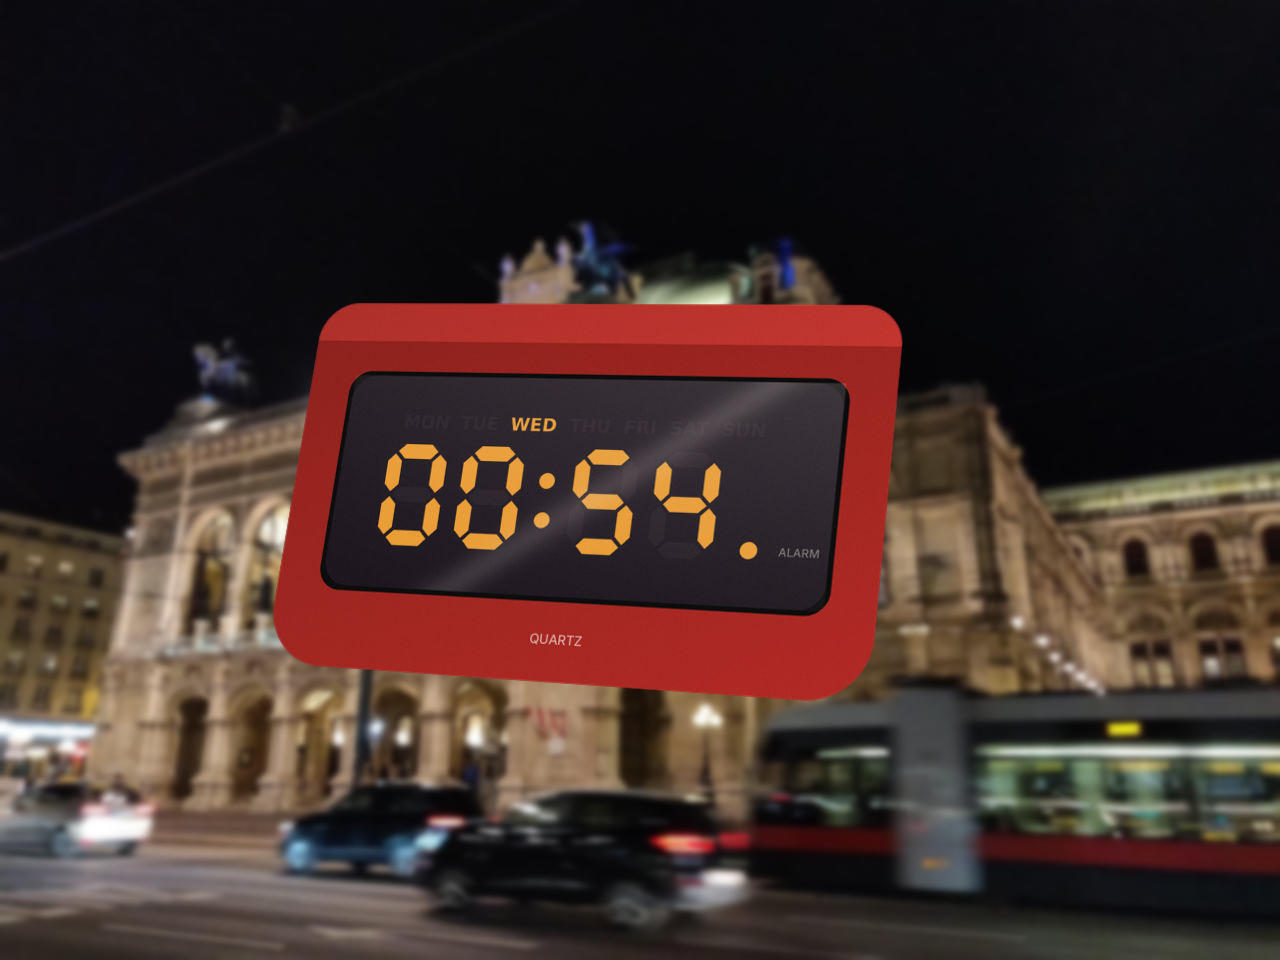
{"hour": 0, "minute": 54}
